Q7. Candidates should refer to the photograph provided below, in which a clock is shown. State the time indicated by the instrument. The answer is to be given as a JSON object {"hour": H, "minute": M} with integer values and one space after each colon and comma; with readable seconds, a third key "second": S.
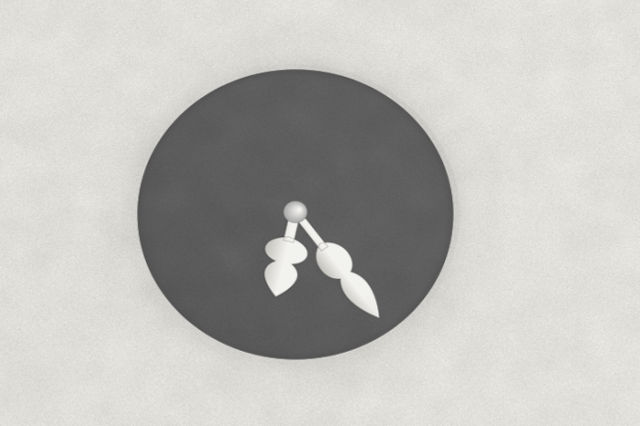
{"hour": 6, "minute": 24}
